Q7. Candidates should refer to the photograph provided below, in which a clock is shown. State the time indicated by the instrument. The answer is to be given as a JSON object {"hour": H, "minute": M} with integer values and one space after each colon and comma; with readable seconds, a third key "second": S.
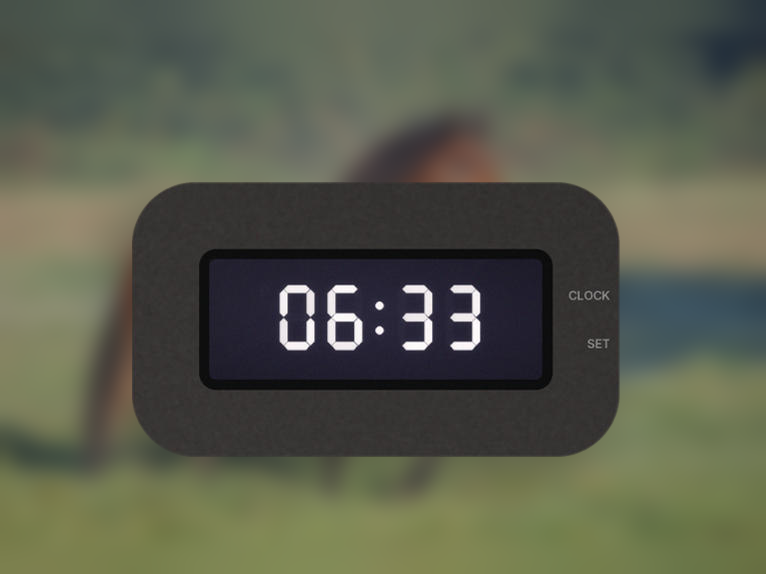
{"hour": 6, "minute": 33}
